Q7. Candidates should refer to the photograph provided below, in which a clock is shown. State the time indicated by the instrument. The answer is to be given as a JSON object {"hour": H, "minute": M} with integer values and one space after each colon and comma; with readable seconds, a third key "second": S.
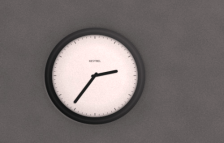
{"hour": 2, "minute": 36}
